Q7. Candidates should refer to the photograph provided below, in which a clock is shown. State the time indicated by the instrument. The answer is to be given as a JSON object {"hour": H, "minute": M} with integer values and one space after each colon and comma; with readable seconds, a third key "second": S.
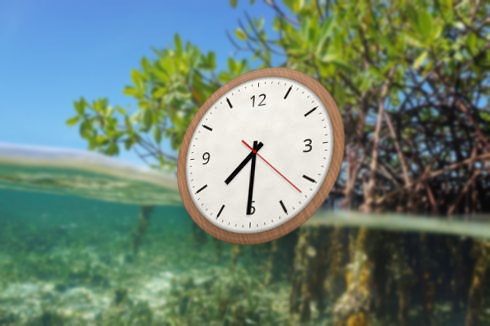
{"hour": 7, "minute": 30, "second": 22}
